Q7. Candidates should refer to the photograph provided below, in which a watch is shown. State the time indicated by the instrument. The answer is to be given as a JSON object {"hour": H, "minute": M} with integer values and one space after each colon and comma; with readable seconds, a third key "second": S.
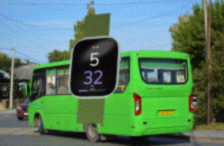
{"hour": 5, "minute": 32}
